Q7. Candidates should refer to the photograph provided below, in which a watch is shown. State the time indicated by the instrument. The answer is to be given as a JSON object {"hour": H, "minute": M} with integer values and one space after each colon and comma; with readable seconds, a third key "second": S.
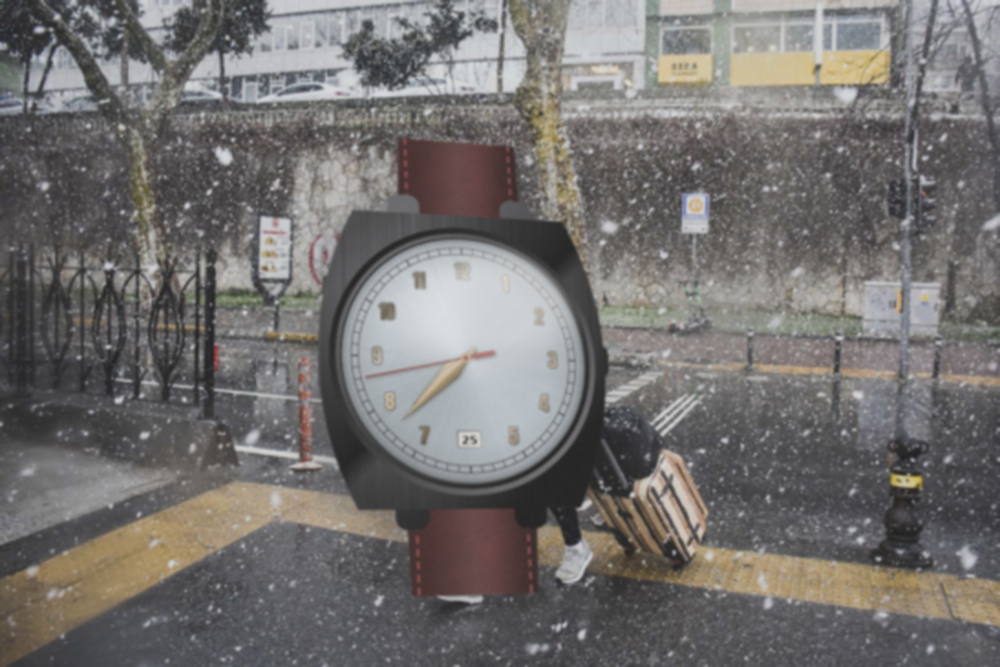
{"hour": 7, "minute": 37, "second": 43}
